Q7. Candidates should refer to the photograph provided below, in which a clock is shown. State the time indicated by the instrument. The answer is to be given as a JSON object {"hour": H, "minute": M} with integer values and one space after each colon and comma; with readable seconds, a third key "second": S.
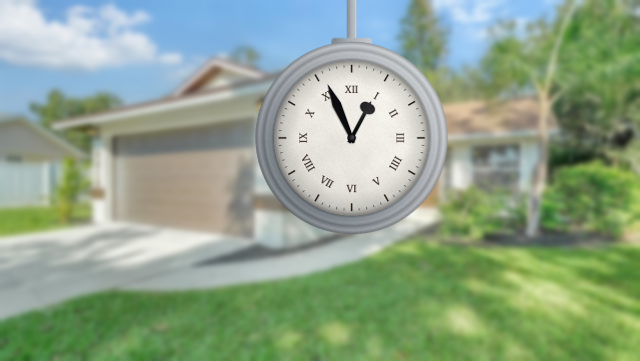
{"hour": 12, "minute": 56}
